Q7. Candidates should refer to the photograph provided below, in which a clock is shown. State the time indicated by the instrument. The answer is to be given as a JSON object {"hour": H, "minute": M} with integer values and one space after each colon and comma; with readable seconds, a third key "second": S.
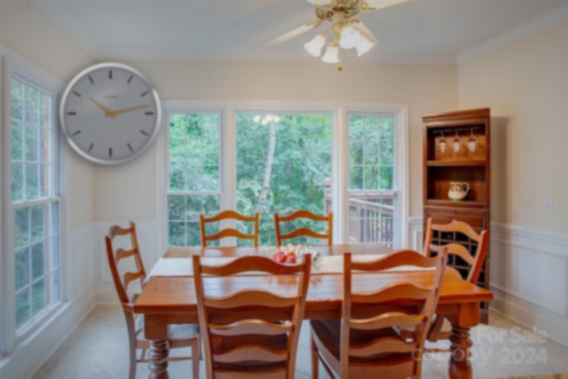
{"hour": 10, "minute": 13}
